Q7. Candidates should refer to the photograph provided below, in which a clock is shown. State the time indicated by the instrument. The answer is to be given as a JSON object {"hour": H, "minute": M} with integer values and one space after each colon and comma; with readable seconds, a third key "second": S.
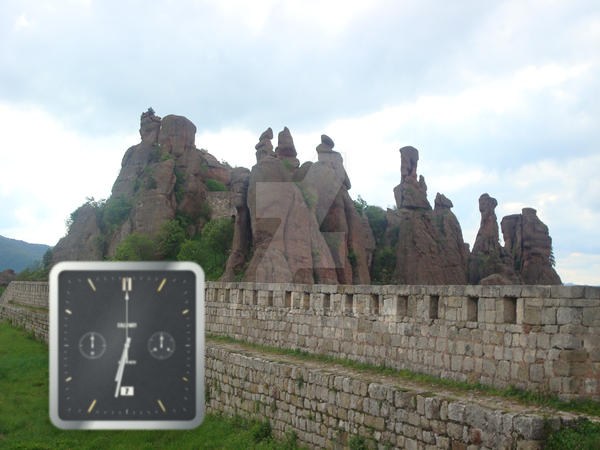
{"hour": 6, "minute": 32}
